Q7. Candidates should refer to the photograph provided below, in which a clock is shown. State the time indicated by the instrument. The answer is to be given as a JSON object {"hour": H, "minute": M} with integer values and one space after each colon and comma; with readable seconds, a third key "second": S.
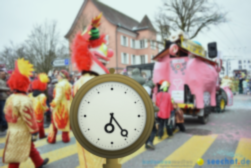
{"hour": 6, "minute": 24}
